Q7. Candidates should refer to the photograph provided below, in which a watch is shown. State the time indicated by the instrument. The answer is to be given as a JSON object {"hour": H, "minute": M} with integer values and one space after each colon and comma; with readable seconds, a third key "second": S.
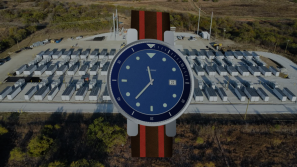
{"hour": 11, "minute": 37}
